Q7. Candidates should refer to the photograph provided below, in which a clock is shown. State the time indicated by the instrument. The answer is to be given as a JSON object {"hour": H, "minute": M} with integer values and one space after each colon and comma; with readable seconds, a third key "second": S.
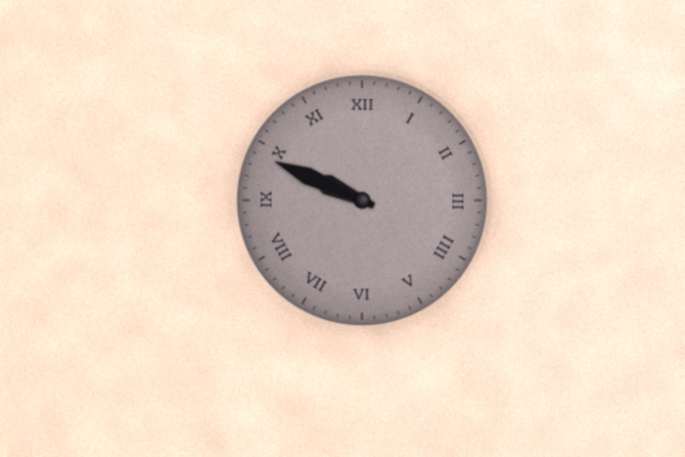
{"hour": 9, "minute": 49}
